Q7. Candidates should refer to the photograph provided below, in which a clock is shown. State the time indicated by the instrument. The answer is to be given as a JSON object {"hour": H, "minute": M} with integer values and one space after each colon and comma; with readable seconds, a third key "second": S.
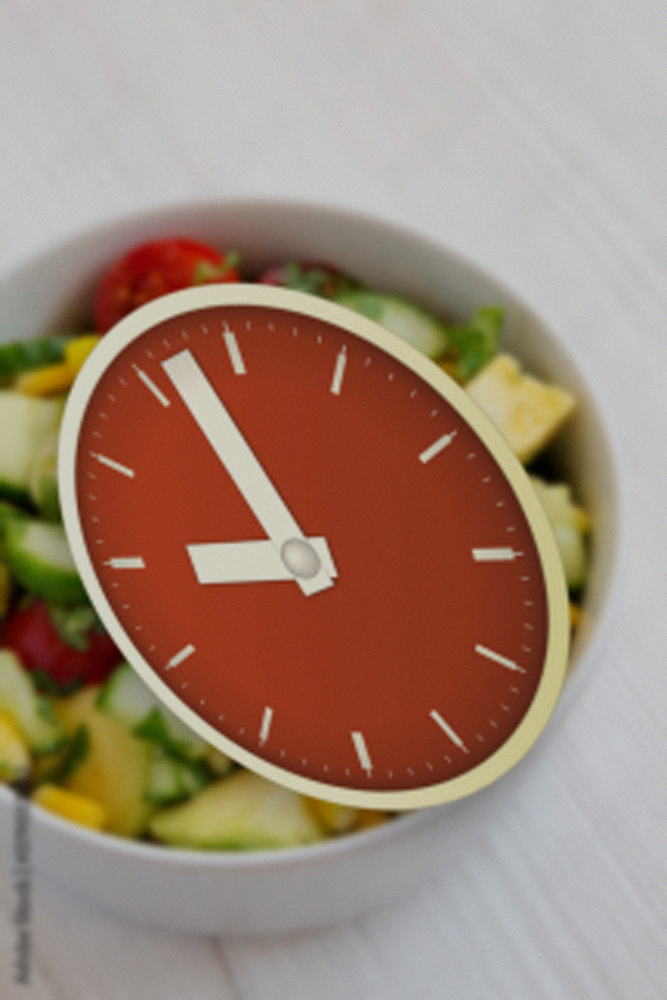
{"hour": 8, "minute": 57}
